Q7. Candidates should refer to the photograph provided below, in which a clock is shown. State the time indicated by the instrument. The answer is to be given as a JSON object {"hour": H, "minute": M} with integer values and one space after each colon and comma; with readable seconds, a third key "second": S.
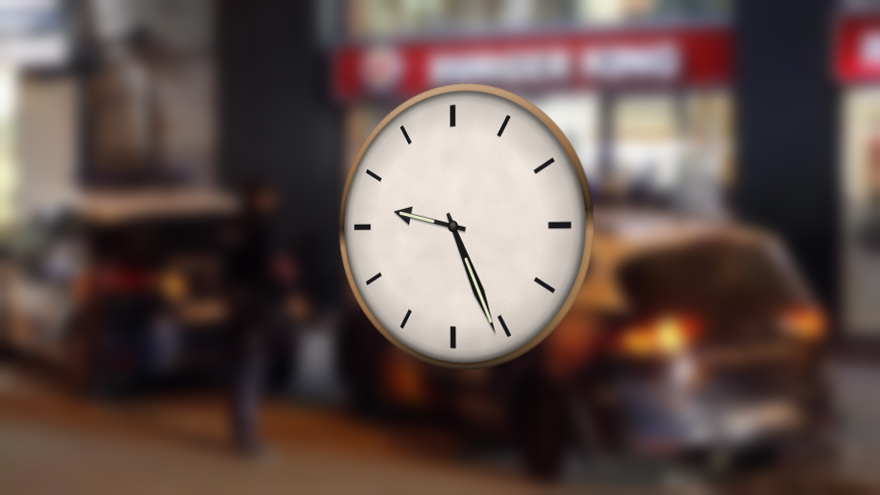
{"hour": 9, "minute": 26}
